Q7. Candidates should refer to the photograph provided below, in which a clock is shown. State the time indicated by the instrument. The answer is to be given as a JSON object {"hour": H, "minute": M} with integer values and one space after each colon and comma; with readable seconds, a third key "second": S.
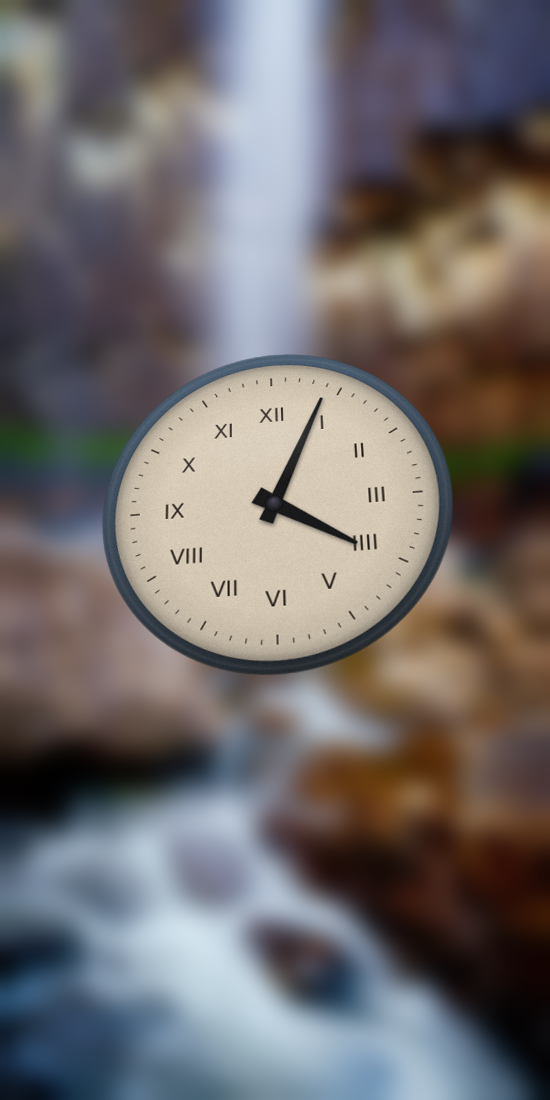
{"hour": 4, "minute": 4}
